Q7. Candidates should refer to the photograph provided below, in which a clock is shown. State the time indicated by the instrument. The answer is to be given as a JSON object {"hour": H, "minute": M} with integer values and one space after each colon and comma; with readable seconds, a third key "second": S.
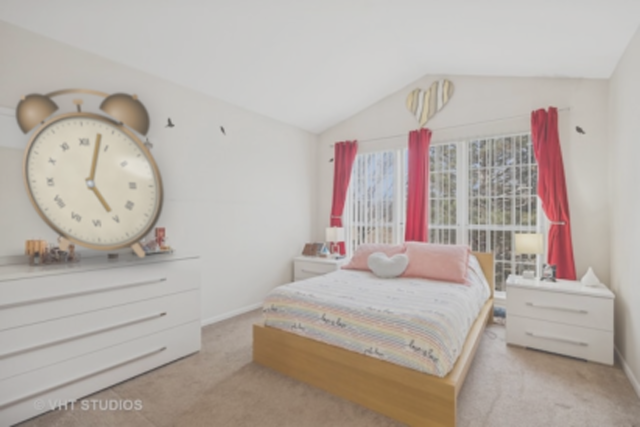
{"hour": 5, "minute": 3}
